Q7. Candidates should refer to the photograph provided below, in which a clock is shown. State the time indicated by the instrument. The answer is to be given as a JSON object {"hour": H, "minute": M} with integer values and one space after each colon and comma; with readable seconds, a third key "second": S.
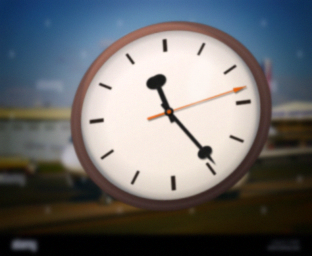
{"hour": 11, "minute": 24, "second": 13}
